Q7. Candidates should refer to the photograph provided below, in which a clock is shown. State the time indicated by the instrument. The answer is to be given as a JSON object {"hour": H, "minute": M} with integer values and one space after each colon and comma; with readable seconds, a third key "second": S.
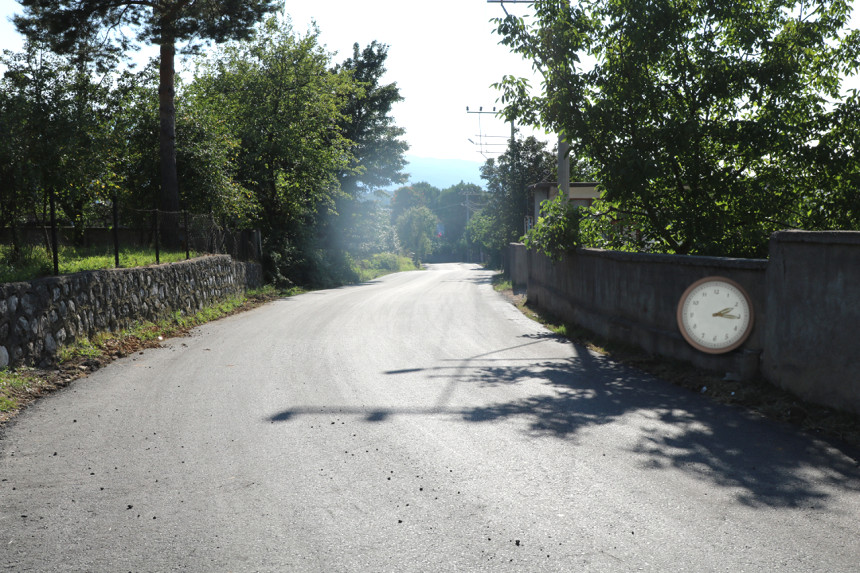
{"hour": 2, "minute": 16}
